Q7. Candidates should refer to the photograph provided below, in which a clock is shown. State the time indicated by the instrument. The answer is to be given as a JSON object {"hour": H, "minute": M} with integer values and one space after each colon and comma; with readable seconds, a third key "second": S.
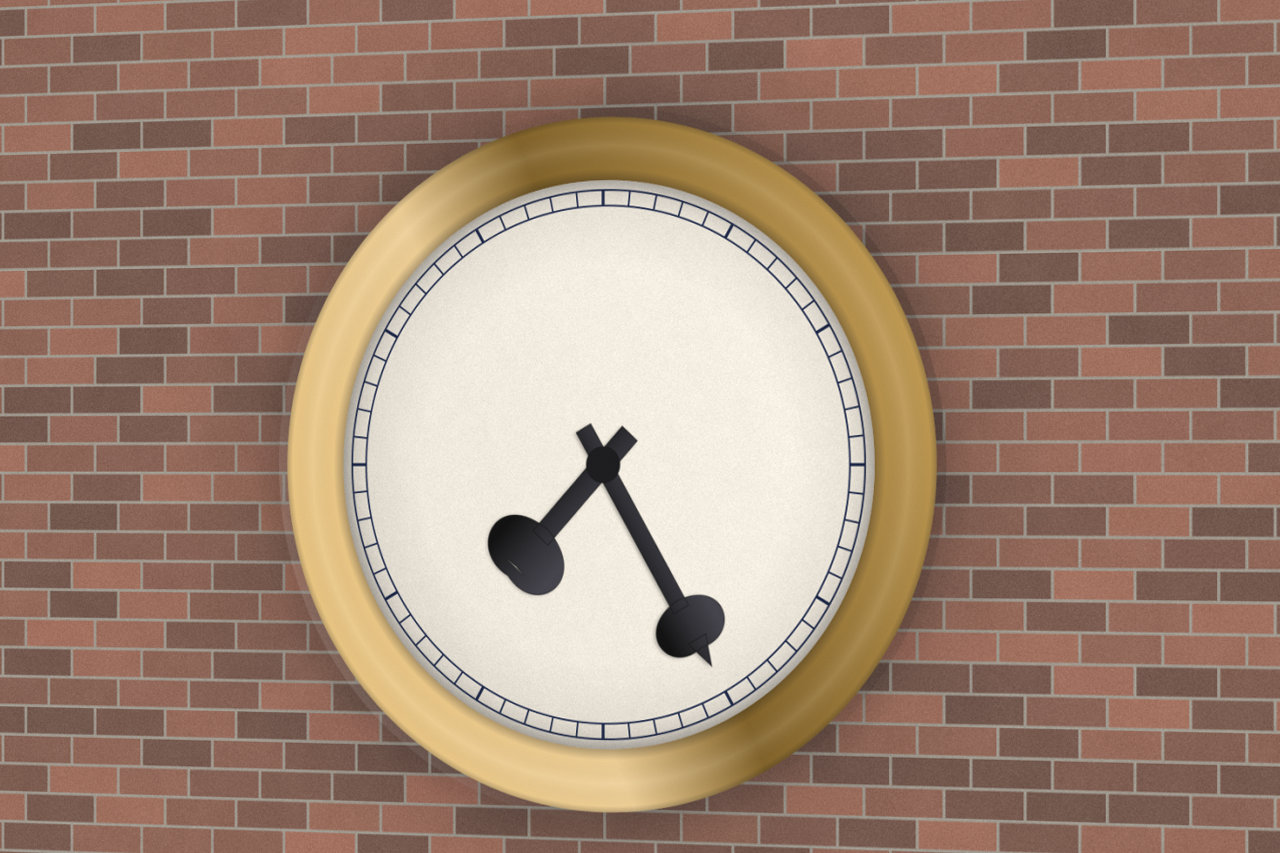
{"hour": 7, "minute": 25}
